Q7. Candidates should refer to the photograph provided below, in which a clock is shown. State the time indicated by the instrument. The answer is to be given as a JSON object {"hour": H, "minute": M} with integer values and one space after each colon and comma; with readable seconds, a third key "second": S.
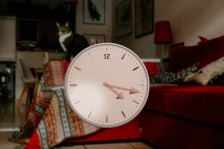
{"hour": 4, "minute": 17}
